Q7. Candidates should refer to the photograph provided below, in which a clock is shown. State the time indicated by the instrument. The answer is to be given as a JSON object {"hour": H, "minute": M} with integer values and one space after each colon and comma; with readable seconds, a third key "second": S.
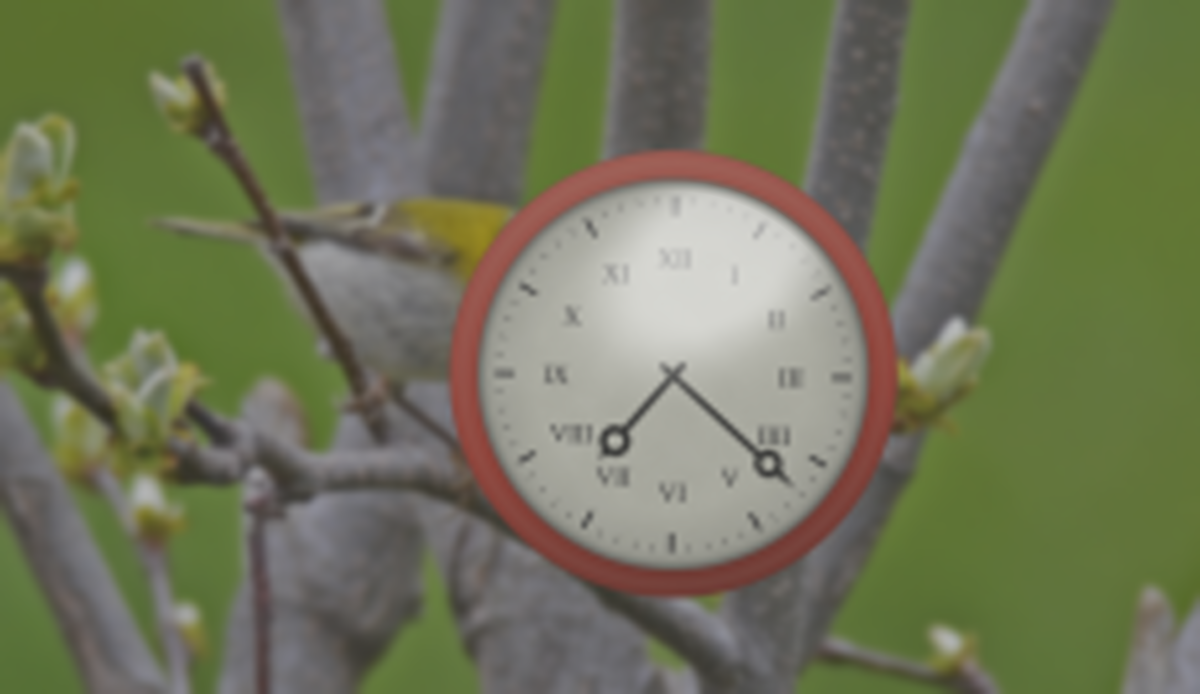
{"hour": 7, "minute": 22}
